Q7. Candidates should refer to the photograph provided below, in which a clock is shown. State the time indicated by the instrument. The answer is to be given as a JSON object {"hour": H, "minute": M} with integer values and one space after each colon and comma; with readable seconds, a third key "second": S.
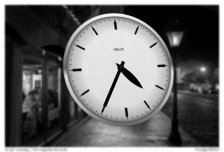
{"hour": 4, "minute": 35}
